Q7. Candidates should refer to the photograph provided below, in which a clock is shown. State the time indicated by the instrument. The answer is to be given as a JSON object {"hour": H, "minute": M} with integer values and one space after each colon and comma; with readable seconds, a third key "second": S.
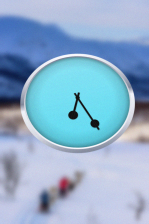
{"hour": 6, "minute": 25}
